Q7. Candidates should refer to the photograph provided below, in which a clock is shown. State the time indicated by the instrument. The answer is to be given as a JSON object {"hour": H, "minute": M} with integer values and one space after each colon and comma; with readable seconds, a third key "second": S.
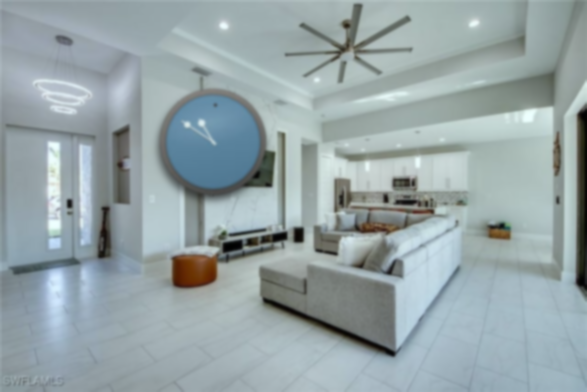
{"hour": 10, "minute": 50}
